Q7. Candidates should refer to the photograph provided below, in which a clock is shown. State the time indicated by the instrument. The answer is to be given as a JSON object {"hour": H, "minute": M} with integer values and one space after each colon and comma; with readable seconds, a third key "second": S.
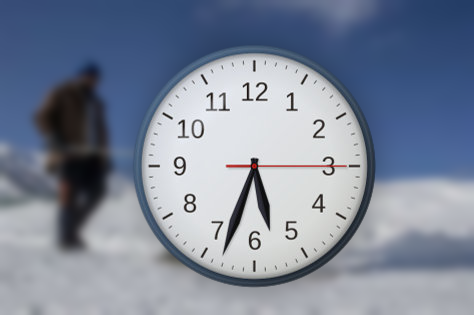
{"hour": 5, "minute": 33, "second": 15}
